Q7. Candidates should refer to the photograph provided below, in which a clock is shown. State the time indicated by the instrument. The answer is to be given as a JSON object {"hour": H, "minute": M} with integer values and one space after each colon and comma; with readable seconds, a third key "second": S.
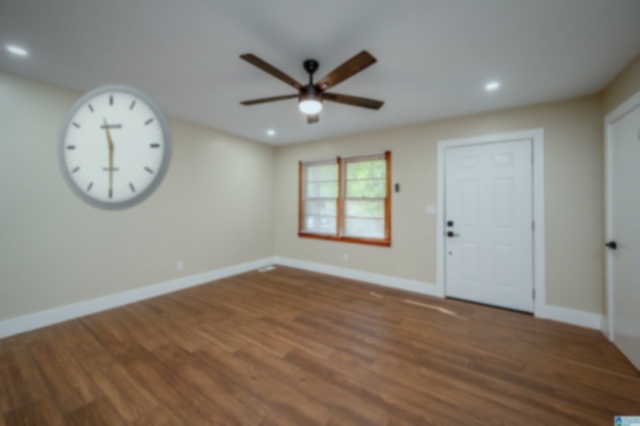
{"hour": 11, "minute": 30}
